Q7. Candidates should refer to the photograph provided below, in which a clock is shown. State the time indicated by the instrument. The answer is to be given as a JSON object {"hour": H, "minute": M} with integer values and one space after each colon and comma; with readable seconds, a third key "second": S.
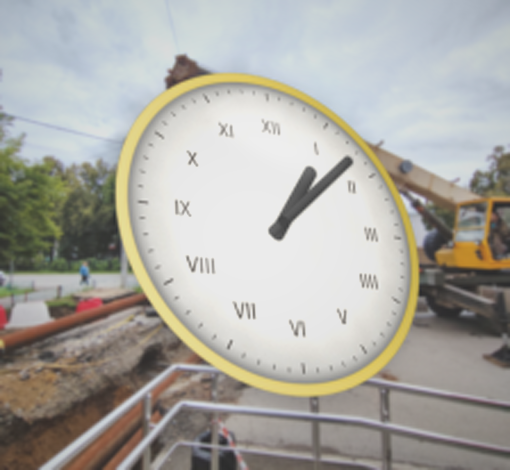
{"hour": 1, "minute": 8}
